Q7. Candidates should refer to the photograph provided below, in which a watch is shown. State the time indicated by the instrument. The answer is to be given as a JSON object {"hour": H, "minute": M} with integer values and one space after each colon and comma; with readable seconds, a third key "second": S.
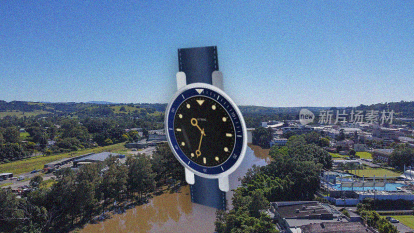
{"hour": 10, "minute": 33}
